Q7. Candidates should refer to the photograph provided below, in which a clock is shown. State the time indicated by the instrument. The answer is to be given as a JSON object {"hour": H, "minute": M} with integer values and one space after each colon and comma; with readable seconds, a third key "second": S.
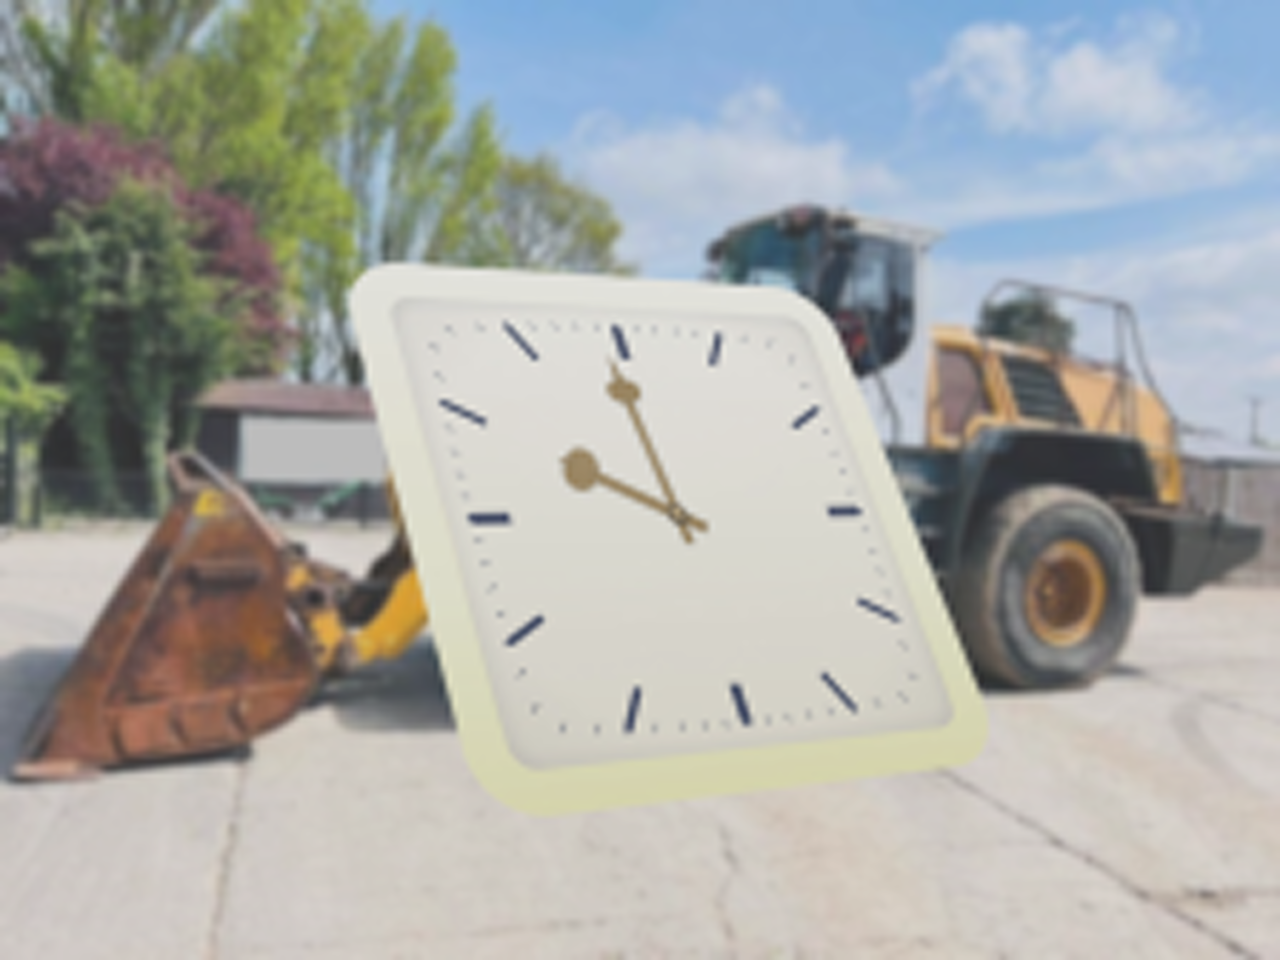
{"hour": 9, "minute": 59}
